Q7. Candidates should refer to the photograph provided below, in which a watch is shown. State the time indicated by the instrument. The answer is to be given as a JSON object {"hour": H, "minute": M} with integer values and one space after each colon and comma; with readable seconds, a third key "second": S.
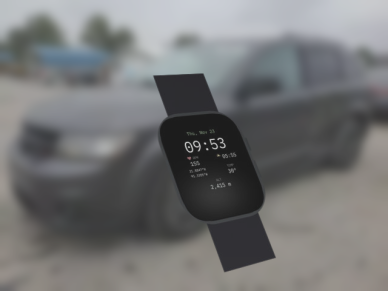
{"hour": 9, "minute": 53}
